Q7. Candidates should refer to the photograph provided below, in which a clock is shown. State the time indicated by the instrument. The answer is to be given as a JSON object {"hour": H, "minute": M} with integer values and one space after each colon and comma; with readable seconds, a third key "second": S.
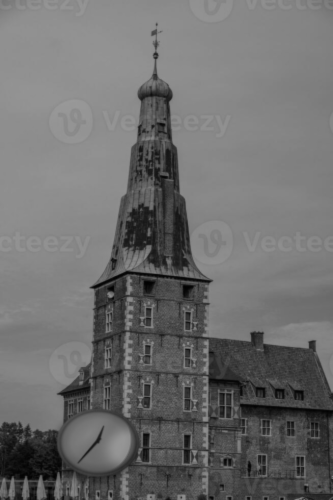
{"hour": 12, "minute": 36}
